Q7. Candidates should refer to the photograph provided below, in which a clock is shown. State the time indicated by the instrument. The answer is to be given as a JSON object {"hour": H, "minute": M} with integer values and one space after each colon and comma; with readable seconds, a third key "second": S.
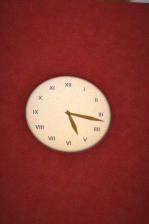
{"hour": 5, "minute": 17}
